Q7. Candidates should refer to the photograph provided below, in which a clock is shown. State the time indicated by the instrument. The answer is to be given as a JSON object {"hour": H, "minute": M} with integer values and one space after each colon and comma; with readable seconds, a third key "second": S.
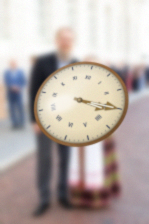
{"hour": 3, "minute": 15}
